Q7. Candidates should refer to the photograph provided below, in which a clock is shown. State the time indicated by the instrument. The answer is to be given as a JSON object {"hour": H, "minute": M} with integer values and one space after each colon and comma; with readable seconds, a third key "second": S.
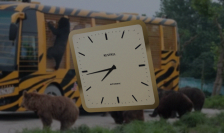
{"hour": 7, "minute": 44}
